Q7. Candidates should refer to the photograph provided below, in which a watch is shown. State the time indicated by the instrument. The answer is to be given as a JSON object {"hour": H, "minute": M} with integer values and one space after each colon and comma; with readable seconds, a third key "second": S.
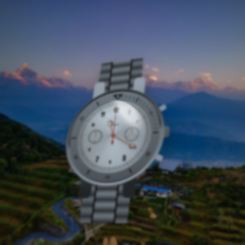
{"hour": 11, "minute": 20}
